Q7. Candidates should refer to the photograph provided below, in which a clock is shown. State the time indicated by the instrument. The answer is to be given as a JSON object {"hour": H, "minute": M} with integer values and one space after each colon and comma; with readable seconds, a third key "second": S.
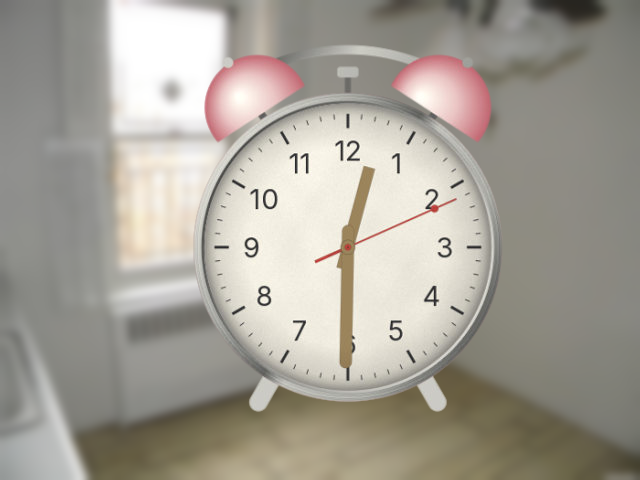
{"hour": 12, "minute": 30, "second": 11}
